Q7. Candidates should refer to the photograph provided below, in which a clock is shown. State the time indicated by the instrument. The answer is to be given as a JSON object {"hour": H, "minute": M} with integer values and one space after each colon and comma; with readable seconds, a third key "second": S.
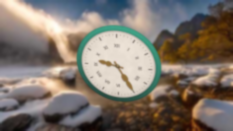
{"hour": 9, "minute": 25}
